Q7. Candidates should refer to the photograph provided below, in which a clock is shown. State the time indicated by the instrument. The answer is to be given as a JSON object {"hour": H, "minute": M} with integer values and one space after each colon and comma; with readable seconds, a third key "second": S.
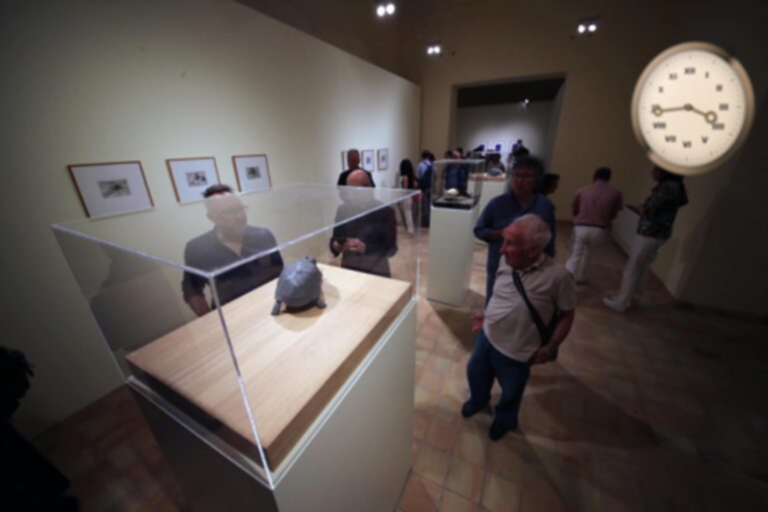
{"hour": 3, "minute": 44}
